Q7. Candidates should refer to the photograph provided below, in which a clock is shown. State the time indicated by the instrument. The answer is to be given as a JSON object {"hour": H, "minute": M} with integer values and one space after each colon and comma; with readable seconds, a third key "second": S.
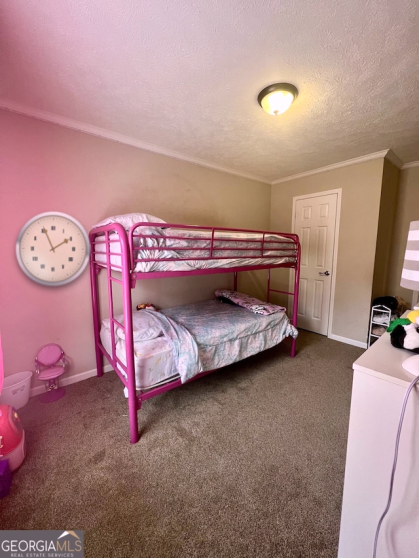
{"hour": 1, "minute": 56}
